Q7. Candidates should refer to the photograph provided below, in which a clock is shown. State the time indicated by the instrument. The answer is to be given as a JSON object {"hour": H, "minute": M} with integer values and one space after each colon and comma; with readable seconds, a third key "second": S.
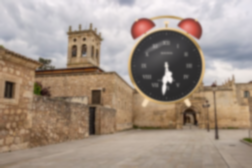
{"hour": 5, "minute": 31}
